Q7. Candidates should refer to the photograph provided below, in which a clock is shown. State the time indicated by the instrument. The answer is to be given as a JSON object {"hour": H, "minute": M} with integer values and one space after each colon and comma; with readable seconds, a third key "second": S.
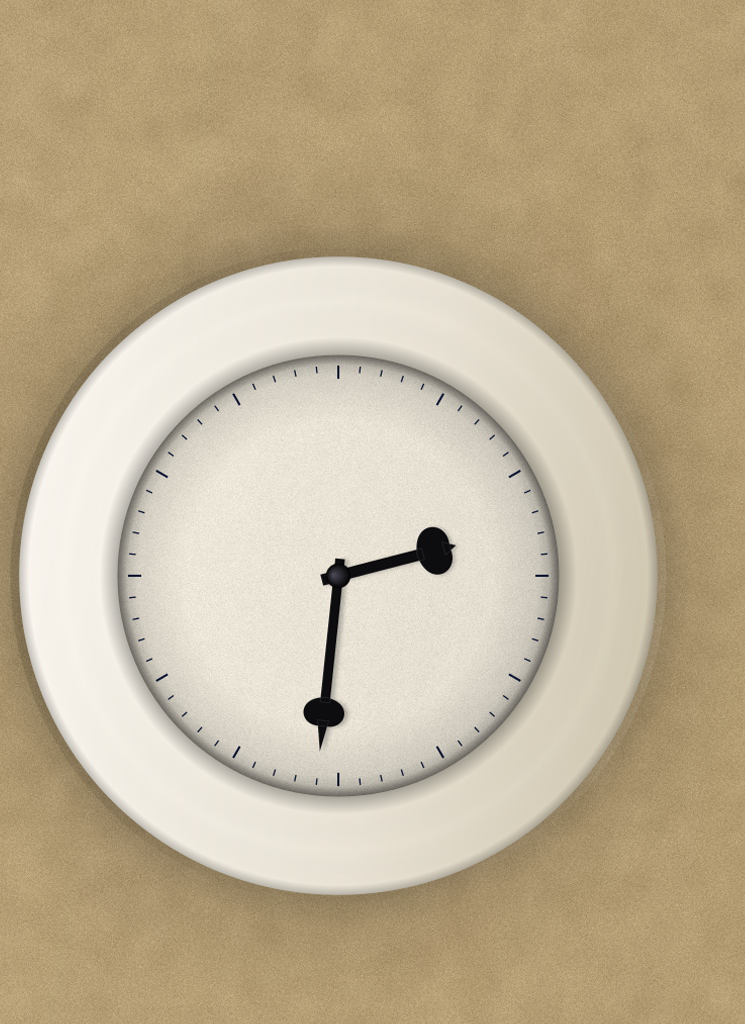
{"hour": 2, "minute": 31}
